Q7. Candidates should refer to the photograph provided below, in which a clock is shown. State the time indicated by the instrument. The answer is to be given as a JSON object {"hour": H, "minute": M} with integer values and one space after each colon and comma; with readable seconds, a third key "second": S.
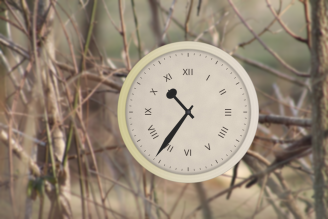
{"hour": 10, "minute": 36}
